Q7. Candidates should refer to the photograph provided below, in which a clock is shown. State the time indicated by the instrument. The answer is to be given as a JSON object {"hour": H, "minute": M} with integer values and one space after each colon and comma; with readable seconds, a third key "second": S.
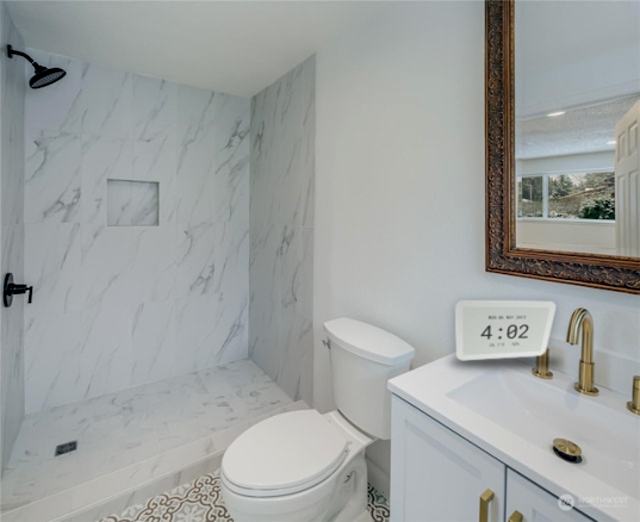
{"hour": 4, "minute": 2}
